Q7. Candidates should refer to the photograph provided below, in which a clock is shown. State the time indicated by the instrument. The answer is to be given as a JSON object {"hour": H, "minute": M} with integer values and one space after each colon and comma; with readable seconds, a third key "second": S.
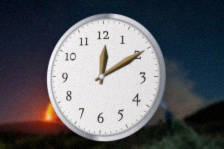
{"hour": 12, "minute": 10}
